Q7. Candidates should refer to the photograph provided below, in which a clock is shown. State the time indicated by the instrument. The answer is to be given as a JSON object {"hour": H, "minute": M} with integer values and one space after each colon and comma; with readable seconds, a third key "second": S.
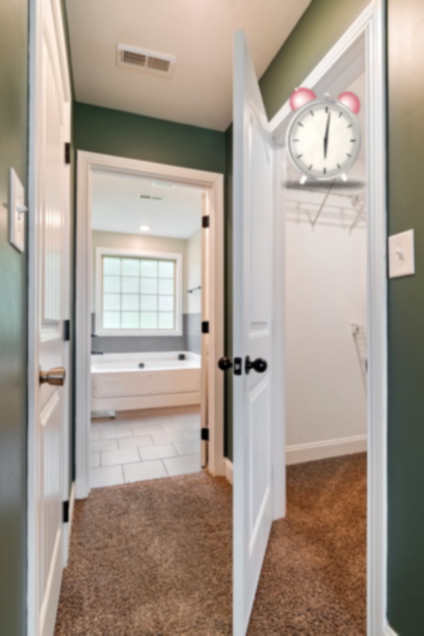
{"hour": 6, "minute": 1}
